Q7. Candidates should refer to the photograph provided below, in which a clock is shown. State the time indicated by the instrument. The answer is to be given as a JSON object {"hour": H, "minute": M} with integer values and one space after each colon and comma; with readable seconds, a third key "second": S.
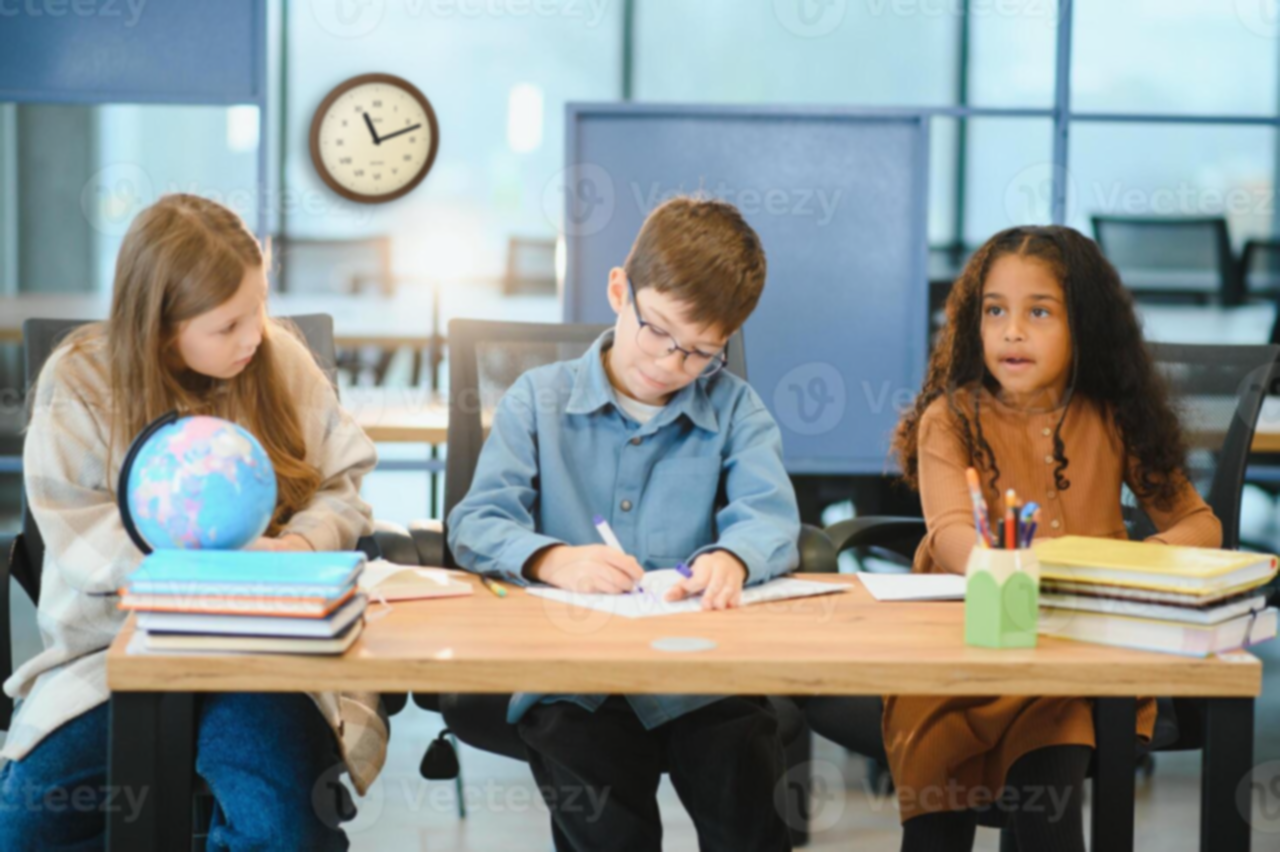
{"hour": 11, "minute": 12}
